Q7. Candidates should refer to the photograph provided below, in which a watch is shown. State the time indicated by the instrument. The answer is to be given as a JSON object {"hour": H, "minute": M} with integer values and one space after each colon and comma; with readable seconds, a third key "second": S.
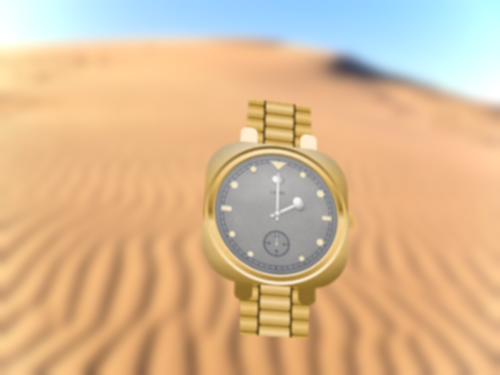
{"hour": 2, "minute": 0}
